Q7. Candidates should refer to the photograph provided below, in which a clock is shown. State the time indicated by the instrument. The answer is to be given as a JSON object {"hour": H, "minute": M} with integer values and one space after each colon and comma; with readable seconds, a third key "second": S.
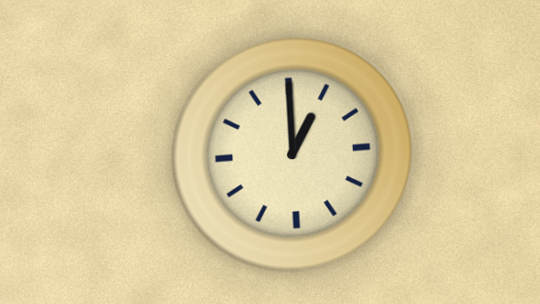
{"hour": 1, "minute": 0}
